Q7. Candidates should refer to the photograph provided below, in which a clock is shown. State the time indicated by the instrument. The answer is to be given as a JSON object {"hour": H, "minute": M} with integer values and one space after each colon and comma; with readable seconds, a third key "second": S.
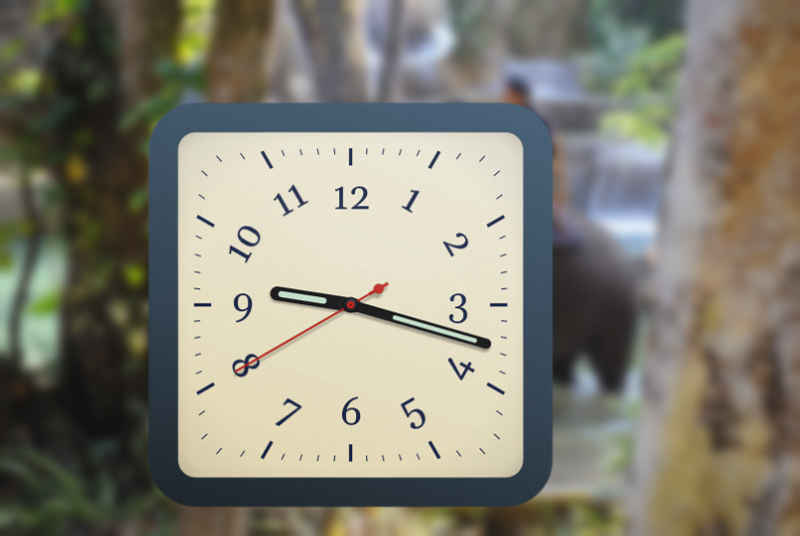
{"hour": 9, "minute": 17, "second": 40}
